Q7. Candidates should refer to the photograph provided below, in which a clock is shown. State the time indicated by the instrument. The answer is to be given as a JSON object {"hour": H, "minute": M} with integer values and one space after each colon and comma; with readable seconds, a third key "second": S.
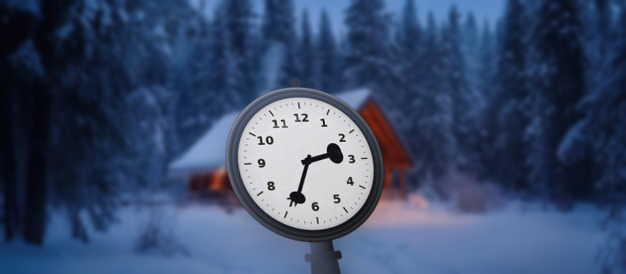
{"hour": 2, "minute": 34}
